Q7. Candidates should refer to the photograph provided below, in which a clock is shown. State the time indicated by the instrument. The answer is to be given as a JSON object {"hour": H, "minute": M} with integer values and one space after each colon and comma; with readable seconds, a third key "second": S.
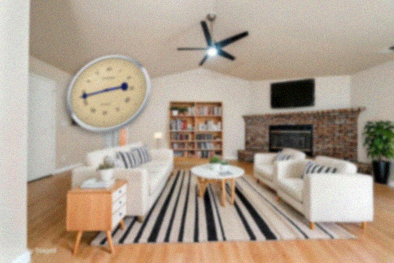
{"hour": 2, "minute": 43}
